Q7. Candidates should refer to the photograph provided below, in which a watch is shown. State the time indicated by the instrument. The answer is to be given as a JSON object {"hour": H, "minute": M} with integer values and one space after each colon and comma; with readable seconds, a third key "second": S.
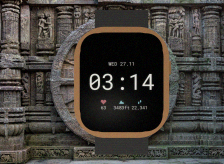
{"hour": 3, "minute": 14}
